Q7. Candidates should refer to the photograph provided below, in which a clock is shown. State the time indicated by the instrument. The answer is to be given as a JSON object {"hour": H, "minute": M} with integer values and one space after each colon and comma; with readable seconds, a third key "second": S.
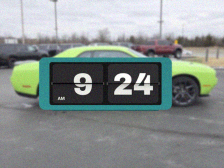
{"hour": 9, "minute": 24}
